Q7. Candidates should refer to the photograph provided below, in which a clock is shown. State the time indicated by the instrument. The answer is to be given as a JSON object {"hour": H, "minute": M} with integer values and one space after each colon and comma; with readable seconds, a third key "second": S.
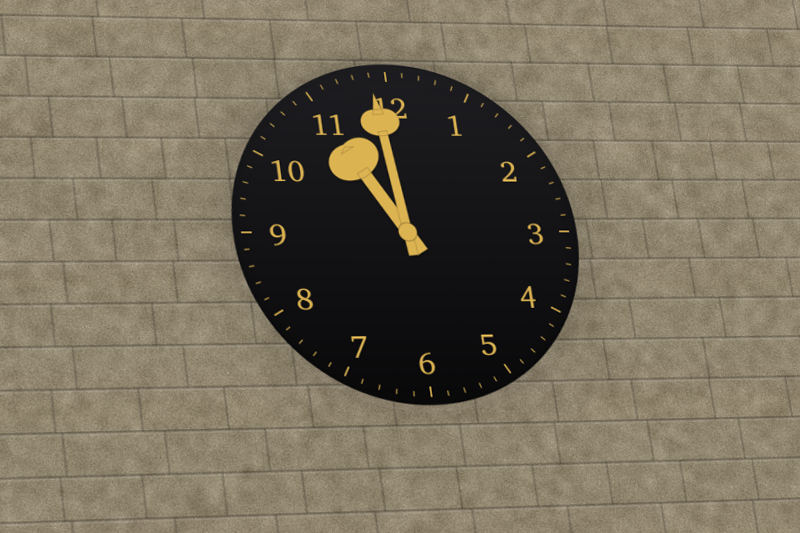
{"hour": 10, "minute": 59}
